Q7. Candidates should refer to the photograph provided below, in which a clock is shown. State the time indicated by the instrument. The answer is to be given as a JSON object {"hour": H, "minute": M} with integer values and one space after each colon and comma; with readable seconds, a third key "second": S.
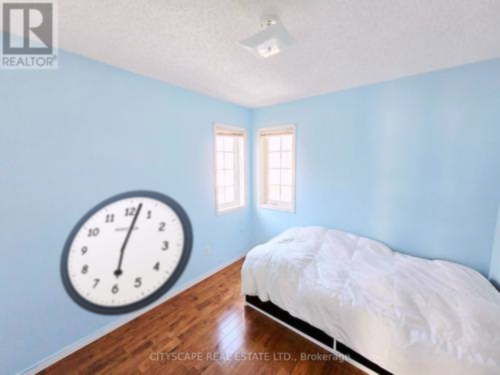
{"hour": 6, "minute": 2}
